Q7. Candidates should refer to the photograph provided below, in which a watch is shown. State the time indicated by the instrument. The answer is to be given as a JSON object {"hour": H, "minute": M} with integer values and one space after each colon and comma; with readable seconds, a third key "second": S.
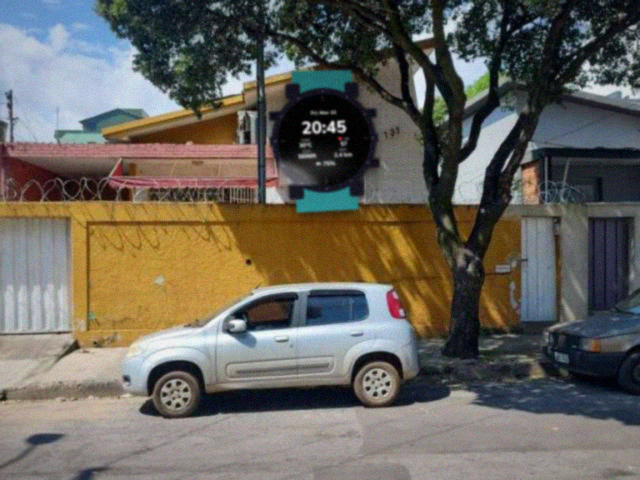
{"hour": 20, "minute": 45}
